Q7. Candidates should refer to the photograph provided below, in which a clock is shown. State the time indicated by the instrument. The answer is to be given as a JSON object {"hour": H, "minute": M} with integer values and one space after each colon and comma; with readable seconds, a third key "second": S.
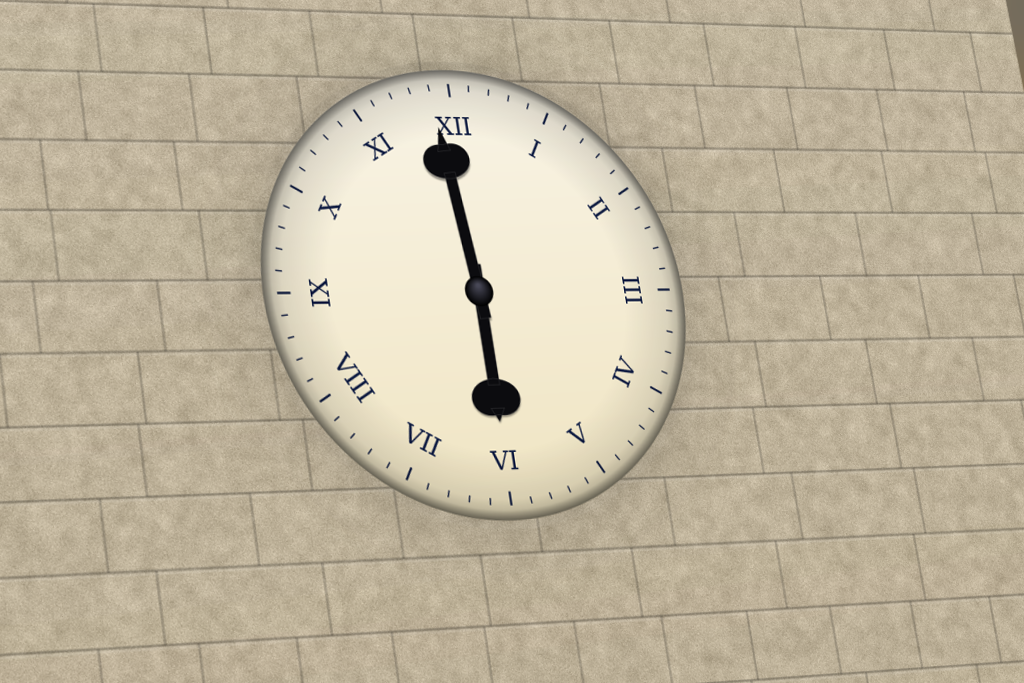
{"hour": 5, "minute": 59}
